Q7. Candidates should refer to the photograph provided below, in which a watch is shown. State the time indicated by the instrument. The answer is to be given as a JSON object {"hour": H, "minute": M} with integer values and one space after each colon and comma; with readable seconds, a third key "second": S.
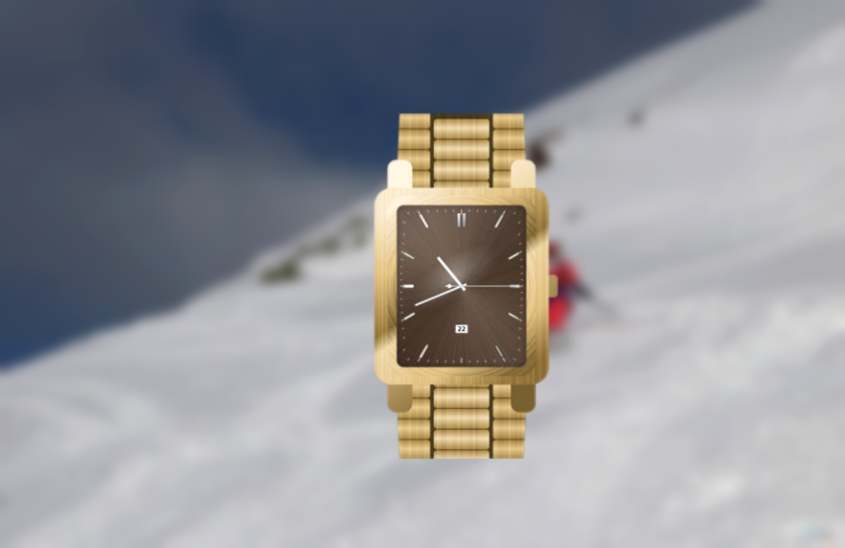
{"hour": 10, "minute": 41, "second": 15}
